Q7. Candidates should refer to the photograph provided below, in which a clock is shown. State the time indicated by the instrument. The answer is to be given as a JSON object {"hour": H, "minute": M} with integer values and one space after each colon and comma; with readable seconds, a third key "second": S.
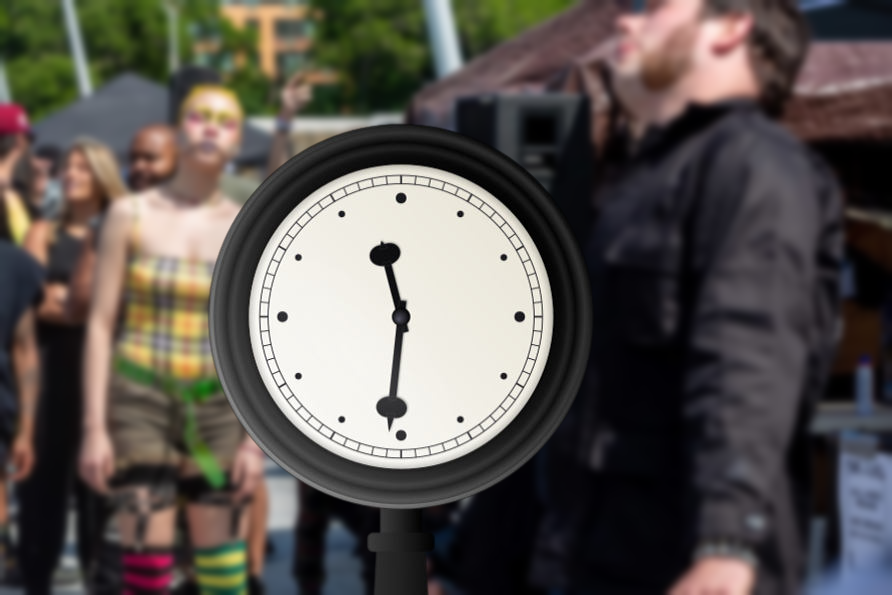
{"hour": 11, "minute": 31}
